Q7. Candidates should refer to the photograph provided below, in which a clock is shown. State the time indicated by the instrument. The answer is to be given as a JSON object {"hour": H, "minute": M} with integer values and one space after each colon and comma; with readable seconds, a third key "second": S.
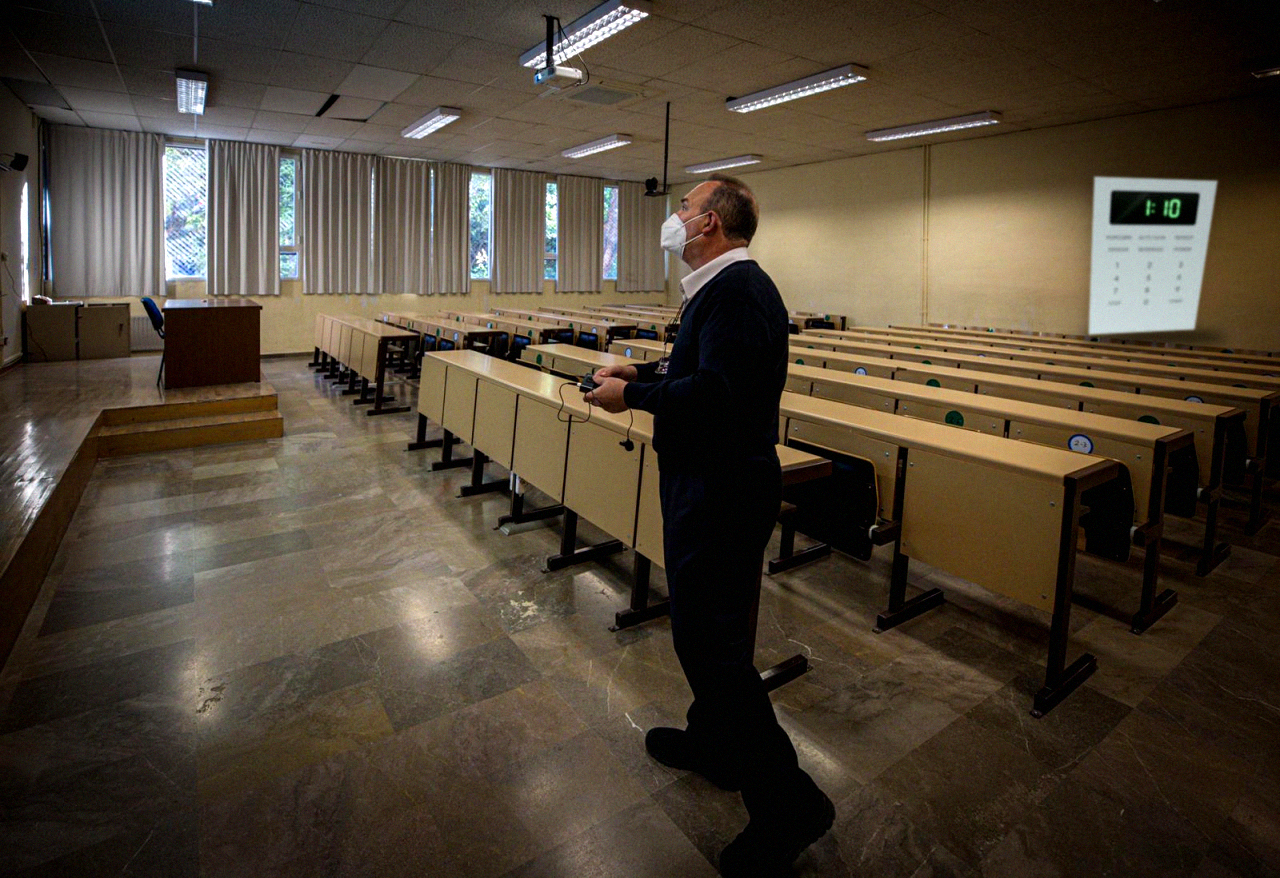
{"hour": 1, "minute": 10}
